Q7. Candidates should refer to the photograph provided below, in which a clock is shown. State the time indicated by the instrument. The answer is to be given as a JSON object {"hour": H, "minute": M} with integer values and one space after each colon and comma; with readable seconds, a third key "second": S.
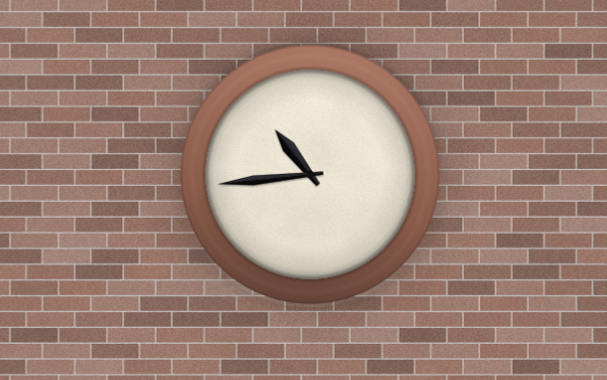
{"hour": 10, "minute": 44}
